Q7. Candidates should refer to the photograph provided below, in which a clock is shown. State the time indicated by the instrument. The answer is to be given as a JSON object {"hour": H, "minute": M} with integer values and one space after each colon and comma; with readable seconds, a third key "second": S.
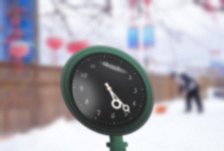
{"hour": 5, "minute": 24}
